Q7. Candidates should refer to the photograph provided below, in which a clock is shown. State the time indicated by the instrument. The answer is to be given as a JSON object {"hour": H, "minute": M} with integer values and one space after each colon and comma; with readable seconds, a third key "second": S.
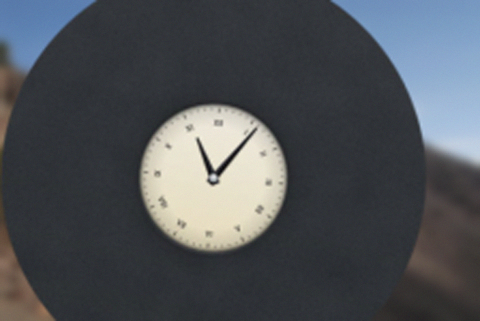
{"hour": 11, "minute": 6}
